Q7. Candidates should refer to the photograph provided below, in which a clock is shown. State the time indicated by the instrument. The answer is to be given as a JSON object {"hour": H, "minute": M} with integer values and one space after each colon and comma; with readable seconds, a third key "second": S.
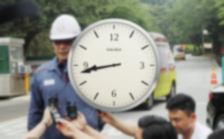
{"hour": 8, "minute": 43}
